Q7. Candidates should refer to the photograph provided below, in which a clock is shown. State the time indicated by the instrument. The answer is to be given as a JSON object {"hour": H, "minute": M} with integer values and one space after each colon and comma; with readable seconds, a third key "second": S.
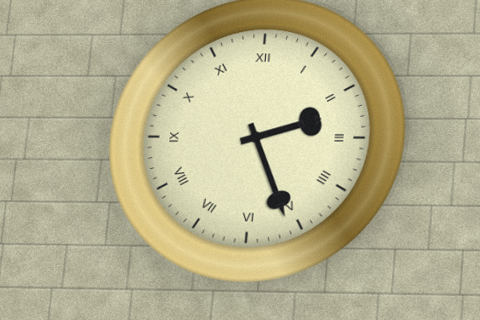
{"hour": 2, "minute": 26}
